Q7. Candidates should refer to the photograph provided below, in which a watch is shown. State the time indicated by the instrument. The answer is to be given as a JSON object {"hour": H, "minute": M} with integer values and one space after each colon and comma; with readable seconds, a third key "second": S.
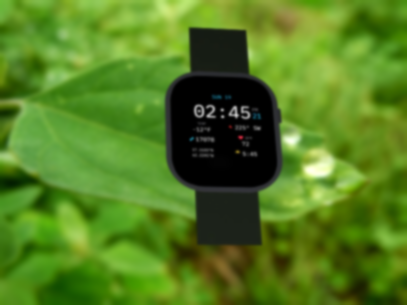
{"hour": 2, "minute": 45}
